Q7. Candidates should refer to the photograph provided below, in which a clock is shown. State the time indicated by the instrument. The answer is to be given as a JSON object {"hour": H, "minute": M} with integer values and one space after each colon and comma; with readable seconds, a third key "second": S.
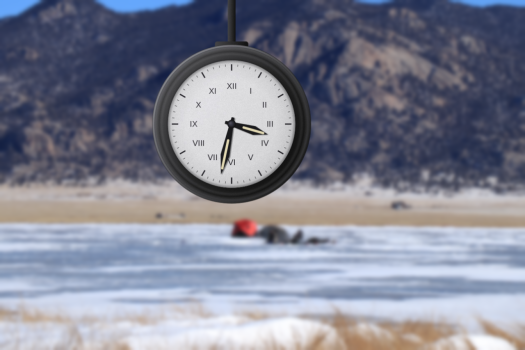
{"hour": 3, "minute": 32}
